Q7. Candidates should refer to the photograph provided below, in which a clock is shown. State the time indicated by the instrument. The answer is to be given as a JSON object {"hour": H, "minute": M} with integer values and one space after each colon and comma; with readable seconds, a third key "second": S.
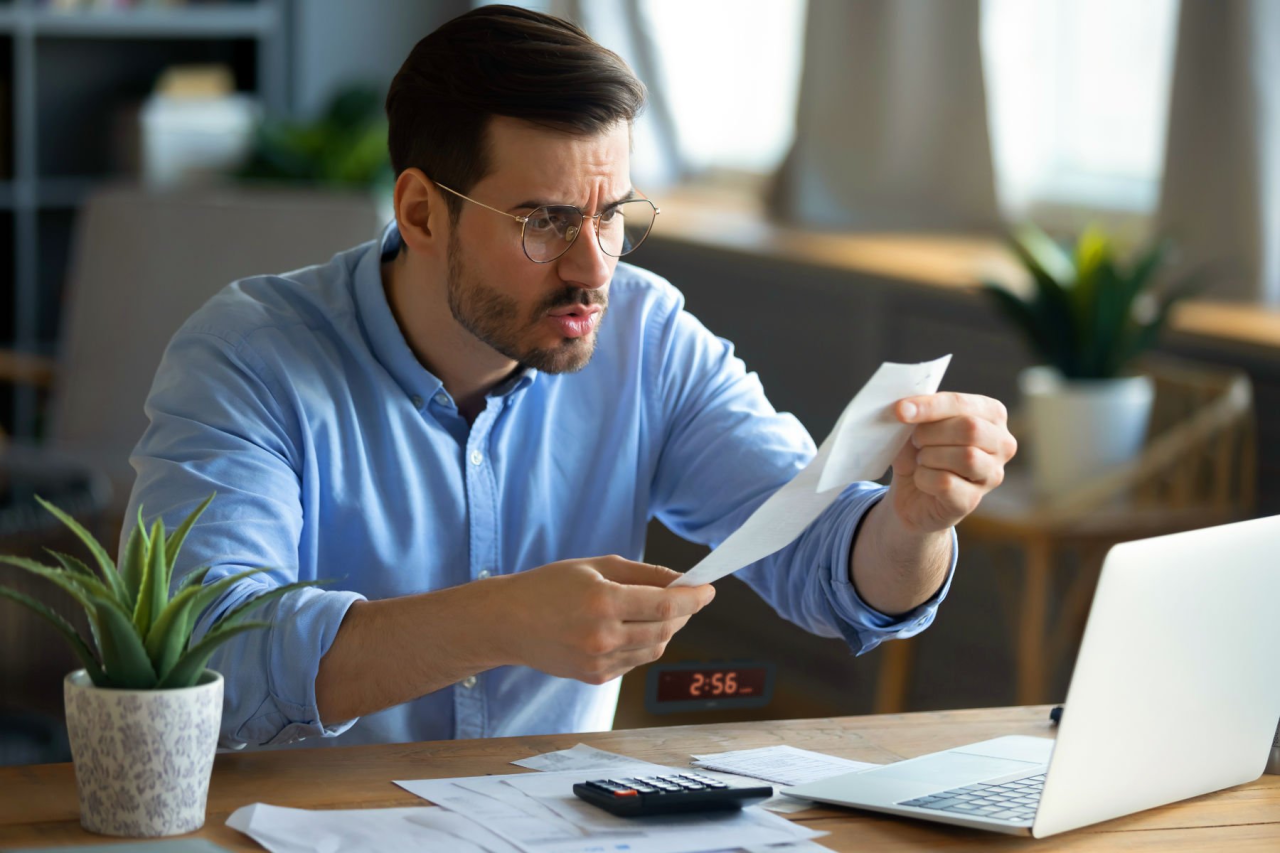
{"hour": 2, "minute": 56}
